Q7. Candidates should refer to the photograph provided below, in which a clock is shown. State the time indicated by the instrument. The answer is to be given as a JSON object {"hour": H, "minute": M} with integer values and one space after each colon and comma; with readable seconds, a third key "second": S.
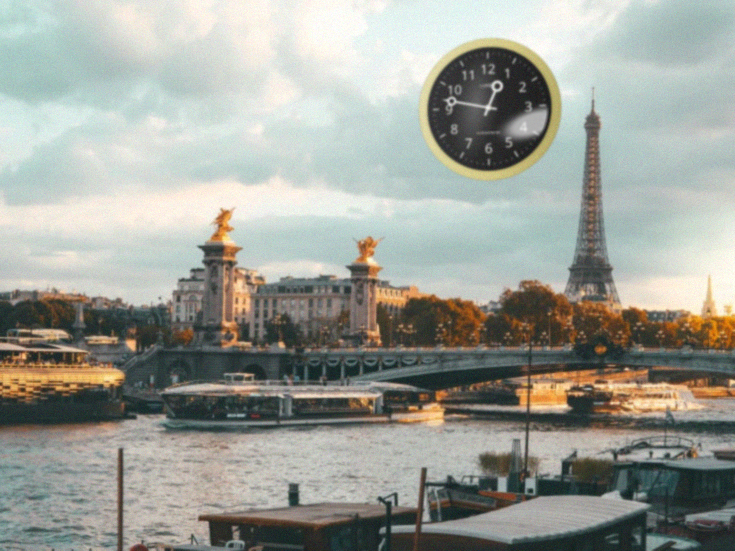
{"hour": 12, "minute": 47}
